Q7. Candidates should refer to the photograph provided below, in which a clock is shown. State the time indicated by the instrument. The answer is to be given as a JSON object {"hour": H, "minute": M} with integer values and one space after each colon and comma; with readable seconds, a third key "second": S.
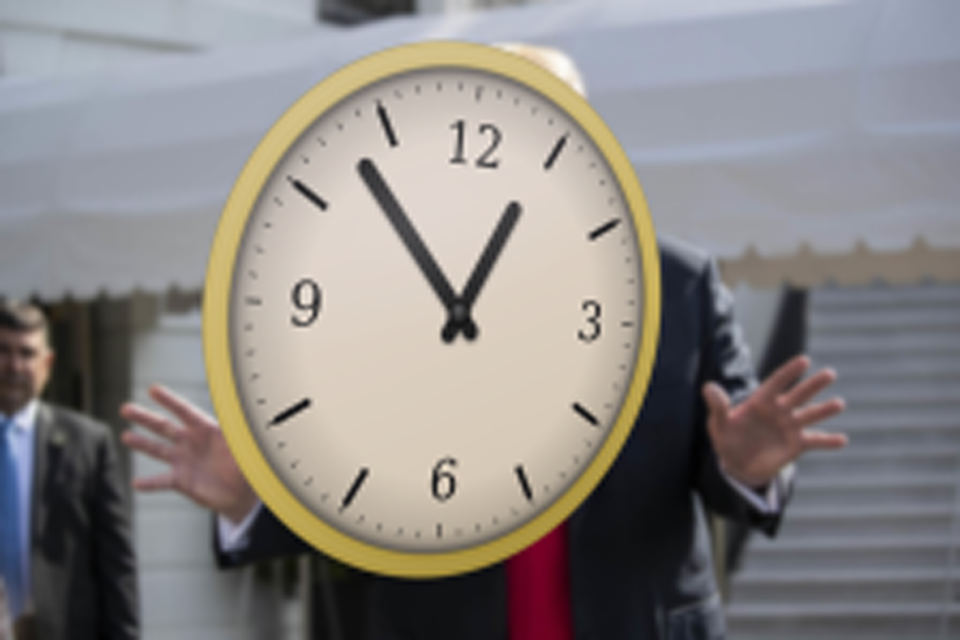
{"hour": 12, "minute": 53}
